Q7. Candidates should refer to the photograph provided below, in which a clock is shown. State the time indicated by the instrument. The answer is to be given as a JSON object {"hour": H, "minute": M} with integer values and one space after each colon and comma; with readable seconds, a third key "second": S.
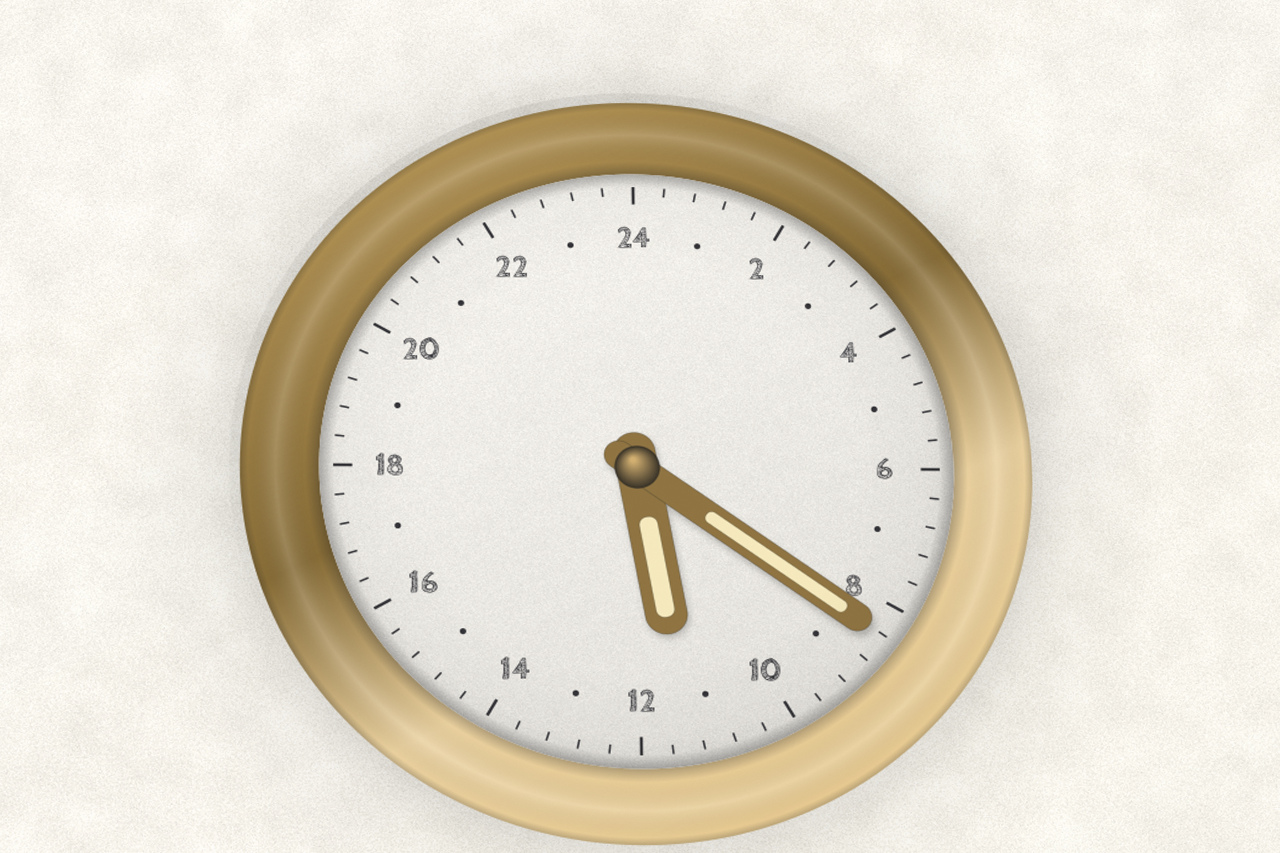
{"hour": 11, "minute": 21}
